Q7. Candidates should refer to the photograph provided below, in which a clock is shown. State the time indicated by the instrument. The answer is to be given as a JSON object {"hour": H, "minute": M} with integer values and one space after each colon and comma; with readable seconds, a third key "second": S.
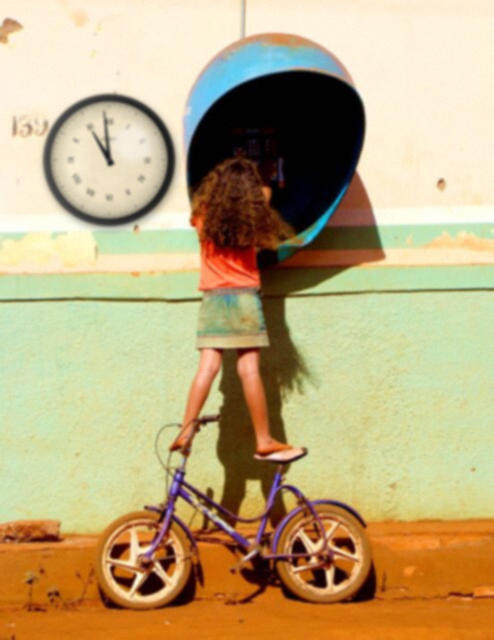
{"hour": 10, "minute": 59}
